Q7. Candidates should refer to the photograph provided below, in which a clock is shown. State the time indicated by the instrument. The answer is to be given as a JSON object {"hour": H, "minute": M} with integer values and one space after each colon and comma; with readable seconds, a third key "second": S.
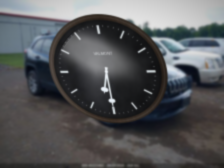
{"hour": 6, "minute": 30}
